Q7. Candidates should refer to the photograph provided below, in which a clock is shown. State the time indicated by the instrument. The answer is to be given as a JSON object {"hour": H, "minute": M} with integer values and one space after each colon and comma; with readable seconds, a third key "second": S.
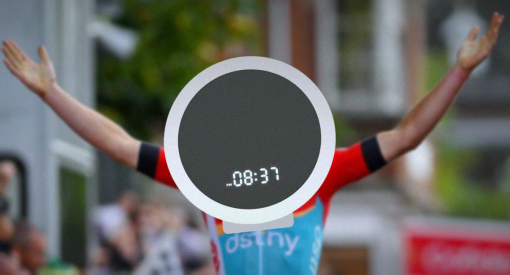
{"hour": 8, "minute": 37}
